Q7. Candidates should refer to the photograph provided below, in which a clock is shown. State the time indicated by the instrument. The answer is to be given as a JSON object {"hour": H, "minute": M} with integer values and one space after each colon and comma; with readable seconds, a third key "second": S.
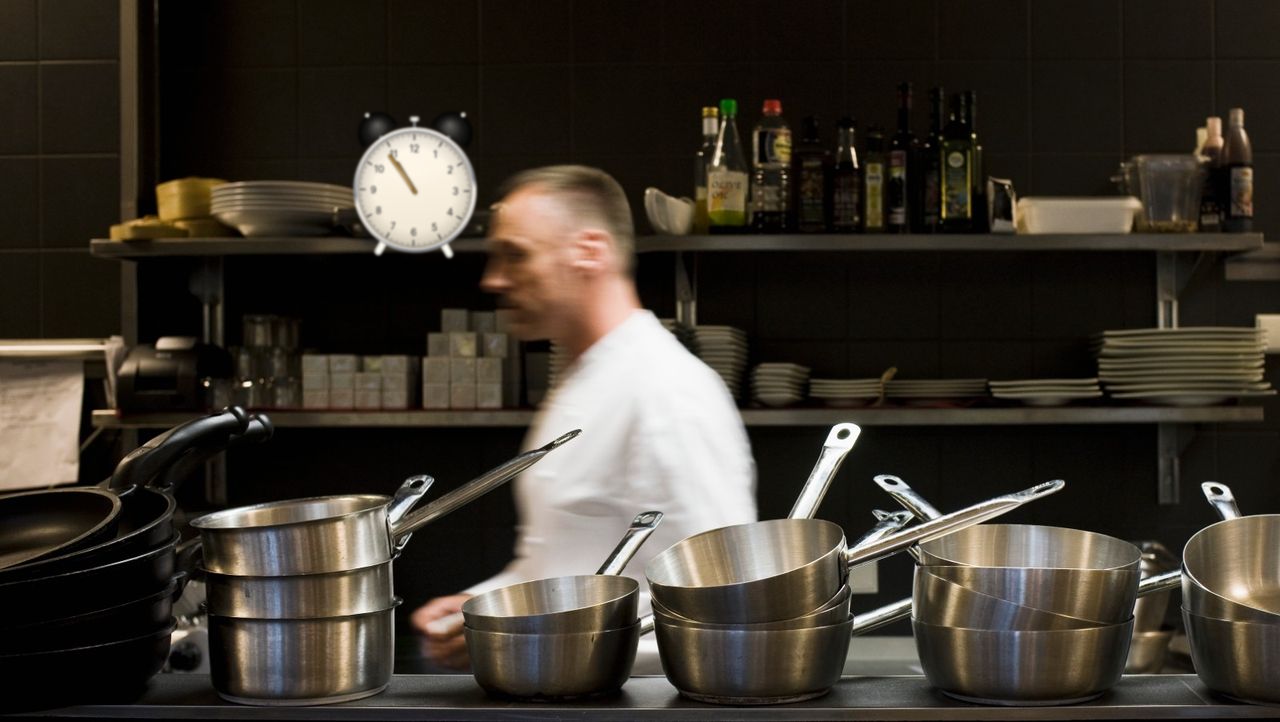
{"hour": 10, "minute": 54}
